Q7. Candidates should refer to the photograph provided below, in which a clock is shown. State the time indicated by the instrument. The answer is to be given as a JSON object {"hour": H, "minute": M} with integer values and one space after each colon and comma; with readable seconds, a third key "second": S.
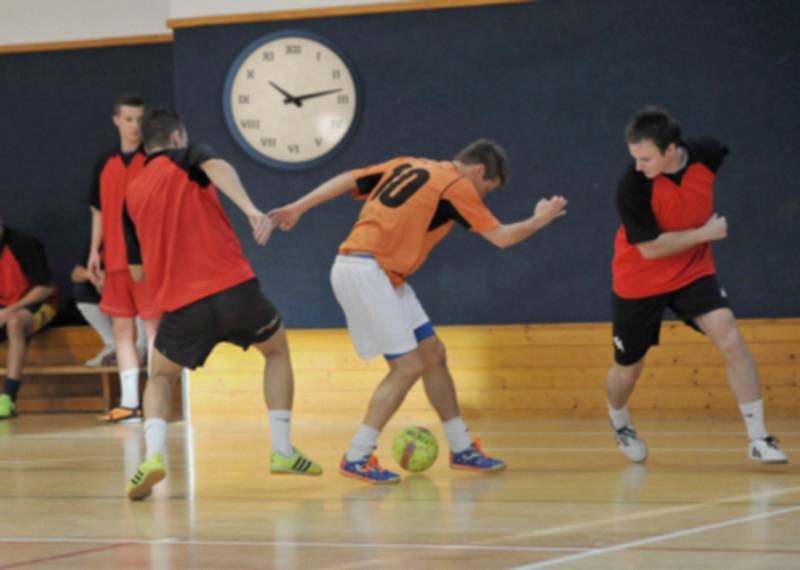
{"hour": 10, "minute": 13}
